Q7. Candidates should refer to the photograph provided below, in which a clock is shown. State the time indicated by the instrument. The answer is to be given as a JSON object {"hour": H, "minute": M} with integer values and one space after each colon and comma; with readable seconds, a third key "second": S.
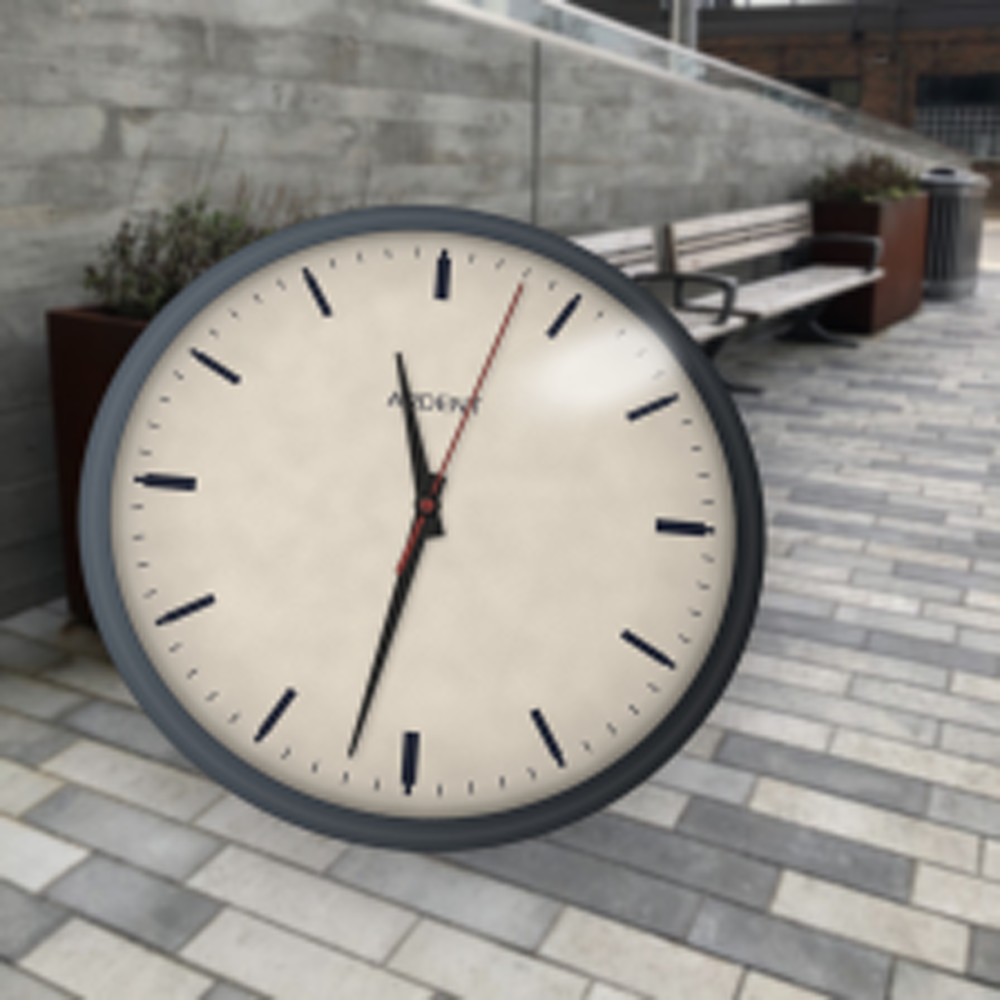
{"hour": 11, "minute": 32, "second": 3}
